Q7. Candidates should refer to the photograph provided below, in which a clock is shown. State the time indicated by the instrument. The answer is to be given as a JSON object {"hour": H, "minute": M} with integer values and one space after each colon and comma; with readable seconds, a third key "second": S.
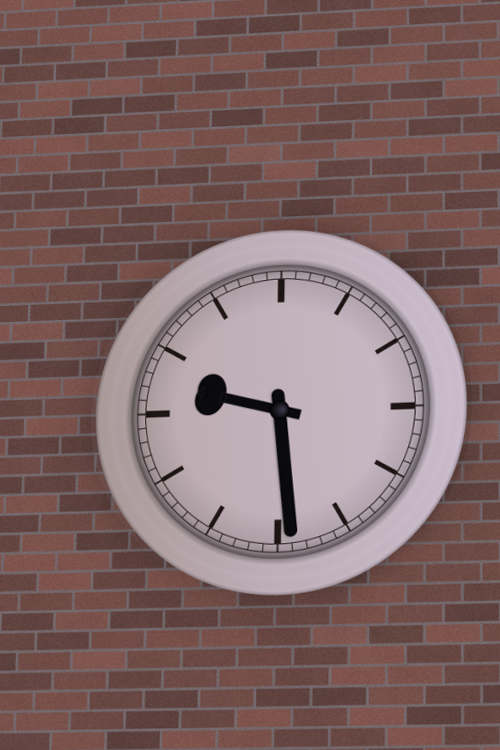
{"hour": 9, "minute": 29}
